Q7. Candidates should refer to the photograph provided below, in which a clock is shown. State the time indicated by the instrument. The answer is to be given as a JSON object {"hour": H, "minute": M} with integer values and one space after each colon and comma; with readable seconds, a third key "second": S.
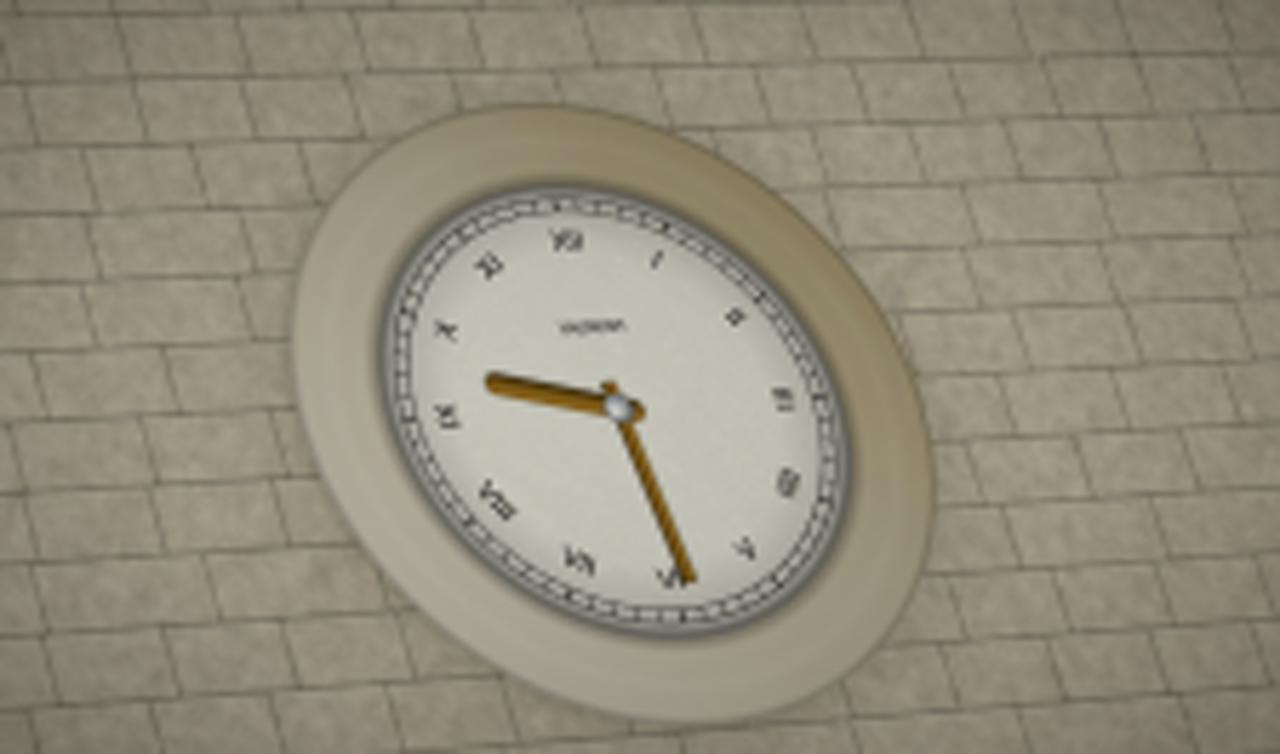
{"hour": 9, "minute": 29}
